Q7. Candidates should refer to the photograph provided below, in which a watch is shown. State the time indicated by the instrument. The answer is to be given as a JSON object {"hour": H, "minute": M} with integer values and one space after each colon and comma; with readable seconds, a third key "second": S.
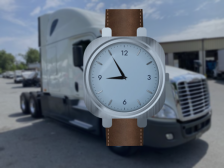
{"hour": 8, "minute": 55}
